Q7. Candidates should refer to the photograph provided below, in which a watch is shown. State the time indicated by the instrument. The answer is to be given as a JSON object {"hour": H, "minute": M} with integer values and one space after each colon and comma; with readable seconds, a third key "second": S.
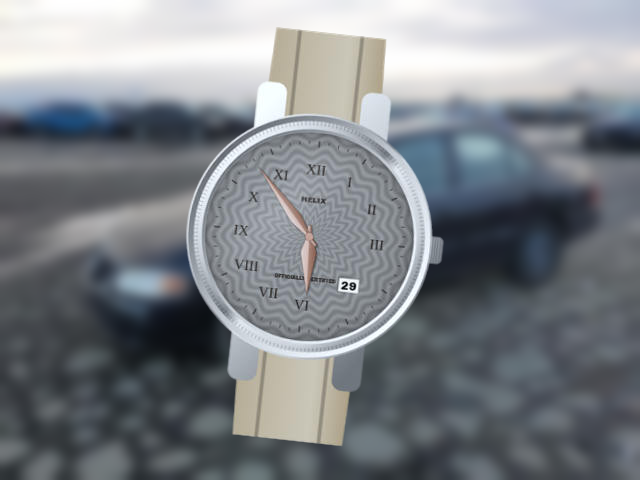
{"hour": 5, "minute": 53}
